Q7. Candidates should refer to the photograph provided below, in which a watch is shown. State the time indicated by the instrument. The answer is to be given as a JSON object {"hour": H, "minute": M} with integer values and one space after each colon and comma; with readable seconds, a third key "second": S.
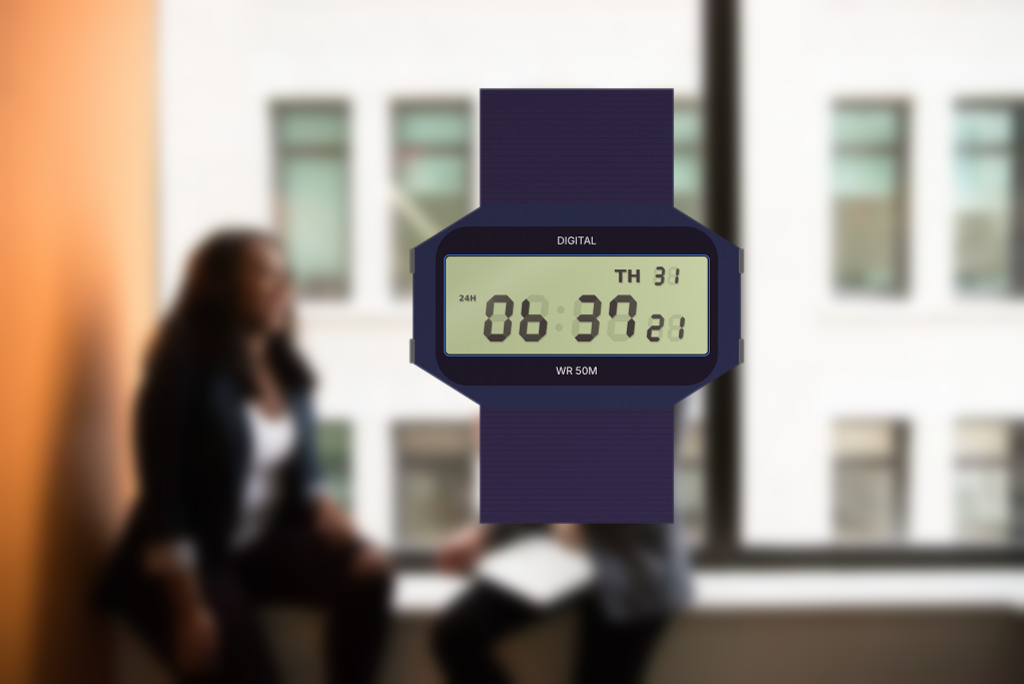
{"hour": 6, "minute": 37, "second": 21}
